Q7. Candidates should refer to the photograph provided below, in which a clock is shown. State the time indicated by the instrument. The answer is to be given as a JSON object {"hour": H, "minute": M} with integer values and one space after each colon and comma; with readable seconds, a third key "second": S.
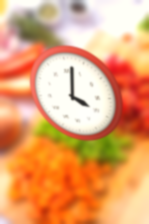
{"hour": 4, "minute": 2}
